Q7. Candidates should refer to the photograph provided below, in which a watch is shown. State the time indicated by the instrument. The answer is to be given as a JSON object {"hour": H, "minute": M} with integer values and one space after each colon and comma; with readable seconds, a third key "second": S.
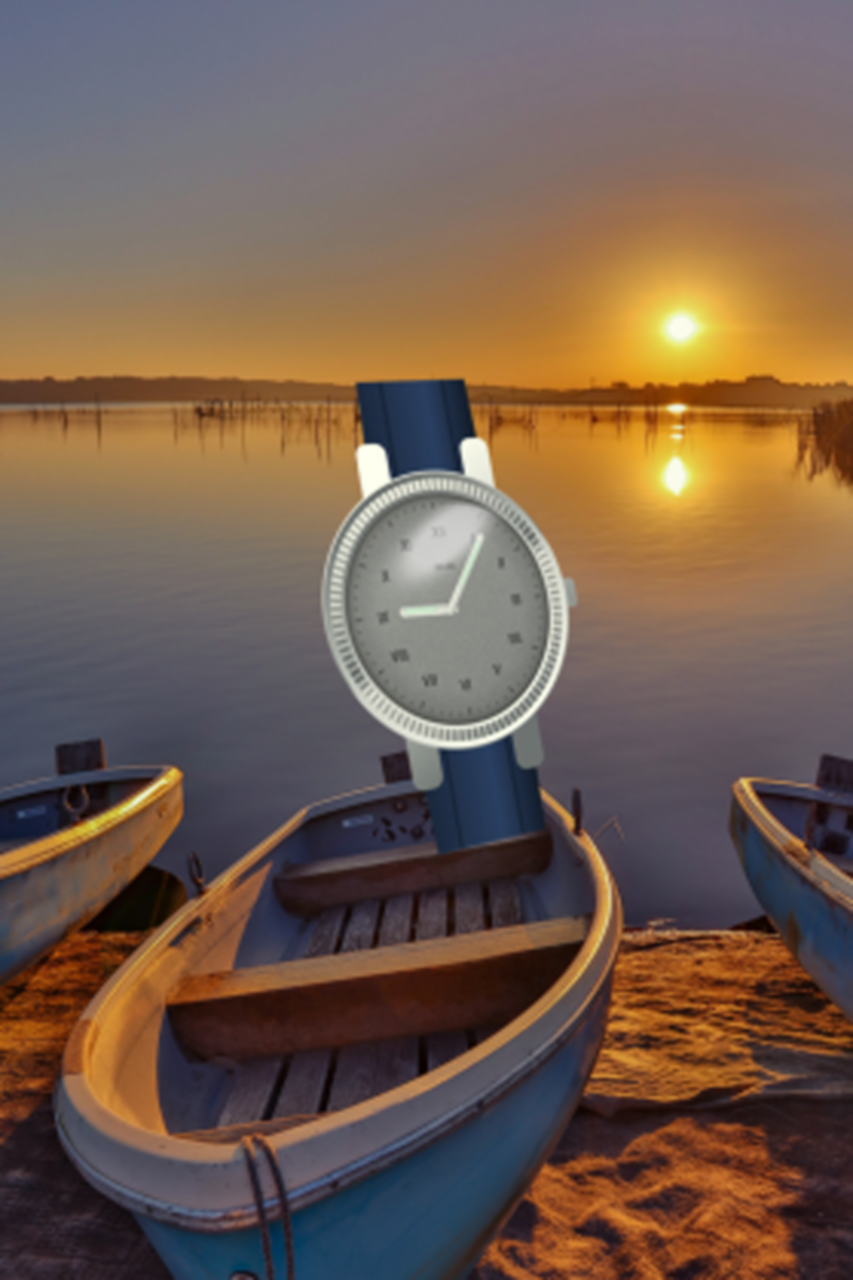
{"hour": 9, "minute": 6}
